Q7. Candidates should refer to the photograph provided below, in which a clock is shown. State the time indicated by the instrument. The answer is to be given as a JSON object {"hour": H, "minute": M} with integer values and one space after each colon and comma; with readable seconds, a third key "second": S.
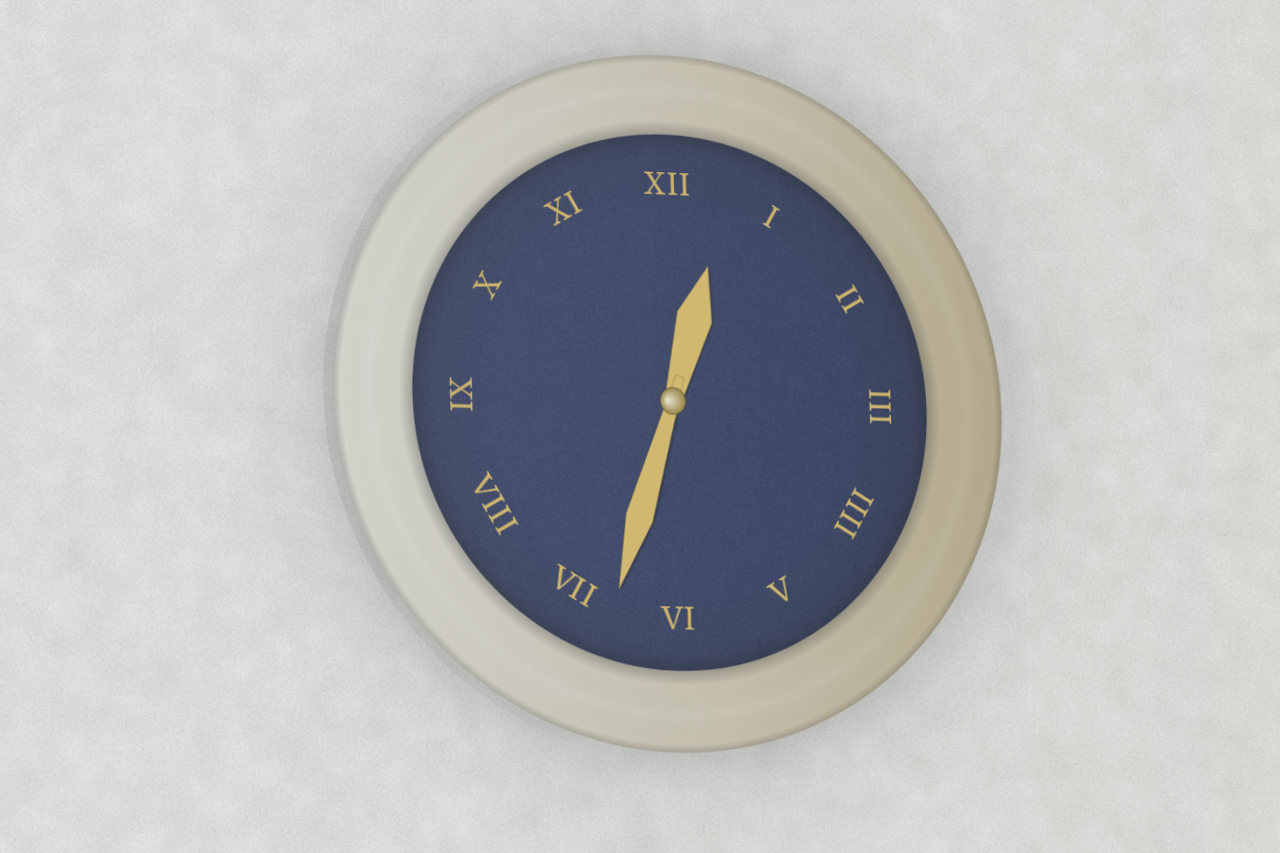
{"hour": 12, "minute": 33}
